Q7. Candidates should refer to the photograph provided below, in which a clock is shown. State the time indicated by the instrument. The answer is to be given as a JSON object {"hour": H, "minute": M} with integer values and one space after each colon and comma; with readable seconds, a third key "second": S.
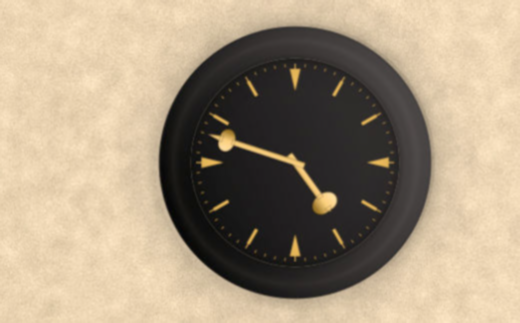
{"hour": 4, "minute": 48}
